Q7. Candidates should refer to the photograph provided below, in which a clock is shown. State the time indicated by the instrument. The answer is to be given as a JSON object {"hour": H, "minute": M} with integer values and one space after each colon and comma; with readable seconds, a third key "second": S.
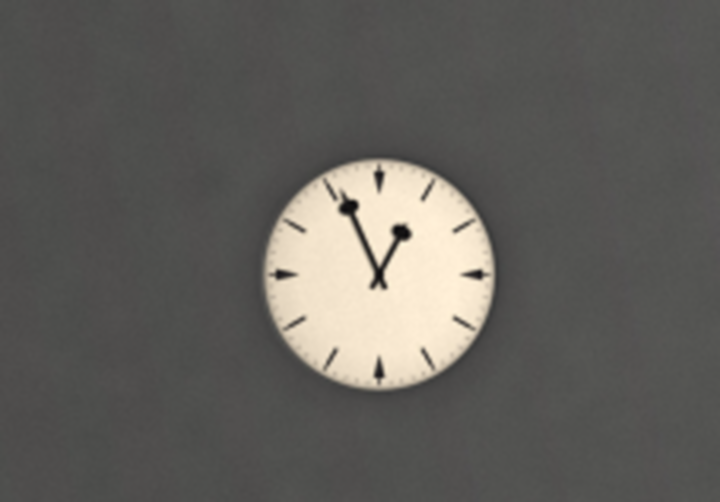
{"hour": 12, "minute": 56}
